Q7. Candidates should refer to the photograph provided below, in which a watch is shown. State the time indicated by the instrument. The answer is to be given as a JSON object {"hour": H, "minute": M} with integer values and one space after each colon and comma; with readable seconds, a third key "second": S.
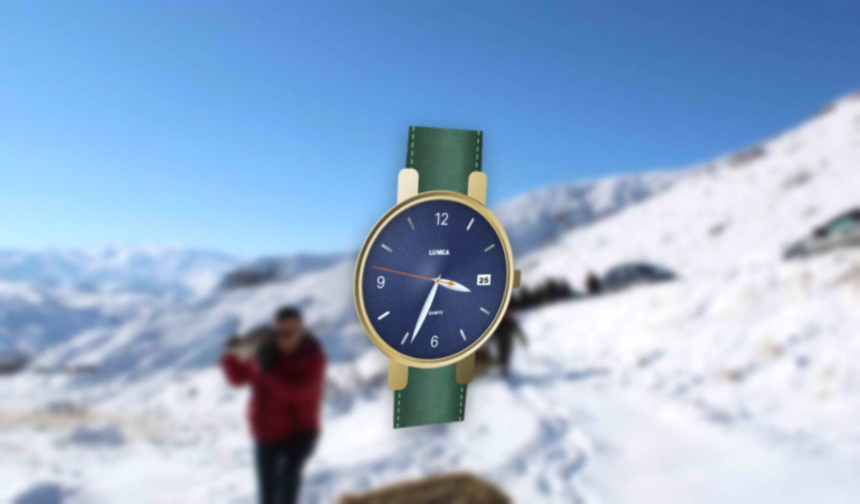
{"hour": 3, "minute": 33, "second": 47}
